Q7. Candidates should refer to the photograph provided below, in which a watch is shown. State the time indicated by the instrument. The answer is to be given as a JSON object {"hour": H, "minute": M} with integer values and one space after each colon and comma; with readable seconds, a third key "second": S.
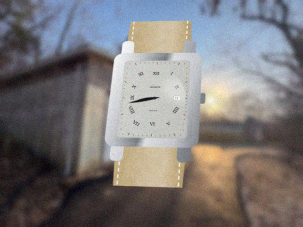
{"hour": 8, "minute": 43}
